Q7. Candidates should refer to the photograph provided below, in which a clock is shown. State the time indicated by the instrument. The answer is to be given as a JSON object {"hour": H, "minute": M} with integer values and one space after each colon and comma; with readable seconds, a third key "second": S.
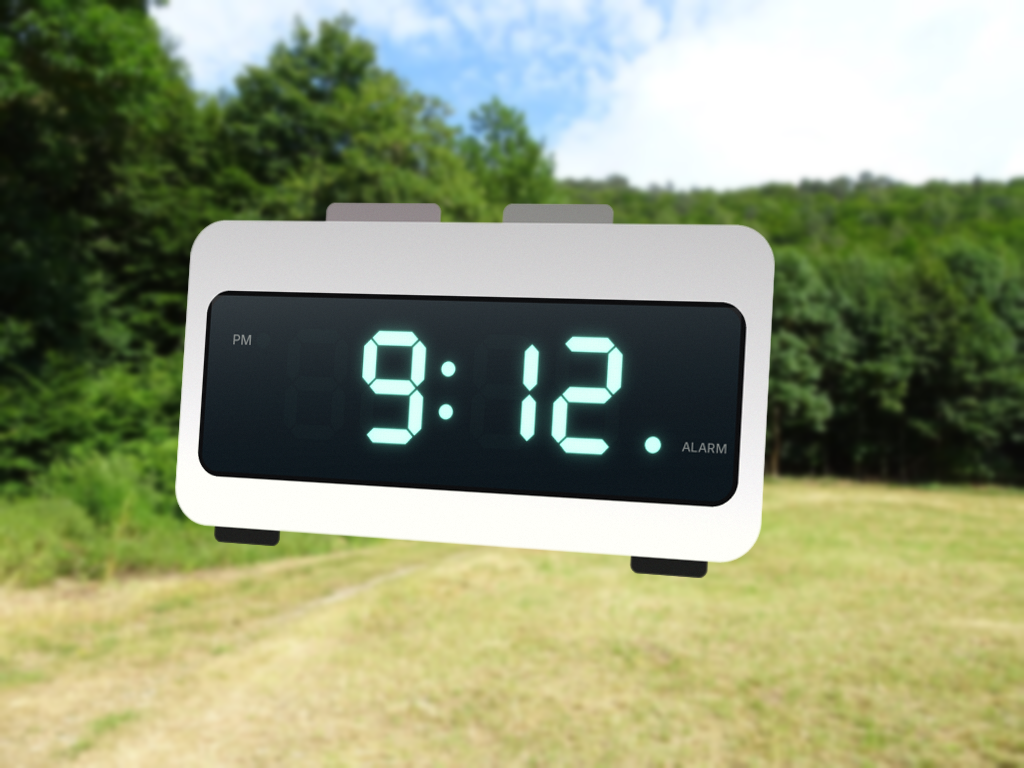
{"hour": 9, "minute": 12}
